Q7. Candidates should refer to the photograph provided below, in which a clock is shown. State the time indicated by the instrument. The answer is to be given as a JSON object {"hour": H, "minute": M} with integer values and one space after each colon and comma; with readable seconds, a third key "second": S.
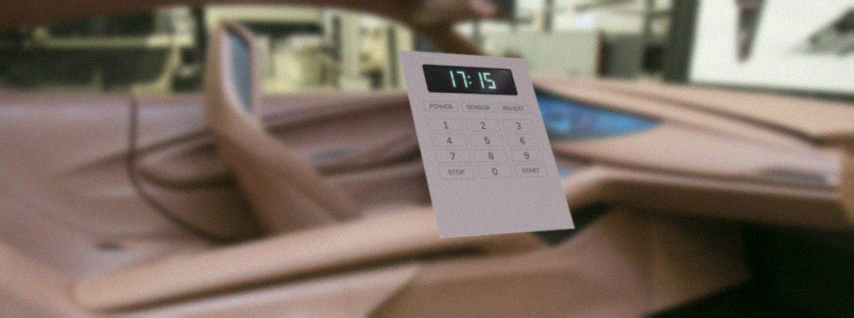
{"hour": 17, "minute": 15}
